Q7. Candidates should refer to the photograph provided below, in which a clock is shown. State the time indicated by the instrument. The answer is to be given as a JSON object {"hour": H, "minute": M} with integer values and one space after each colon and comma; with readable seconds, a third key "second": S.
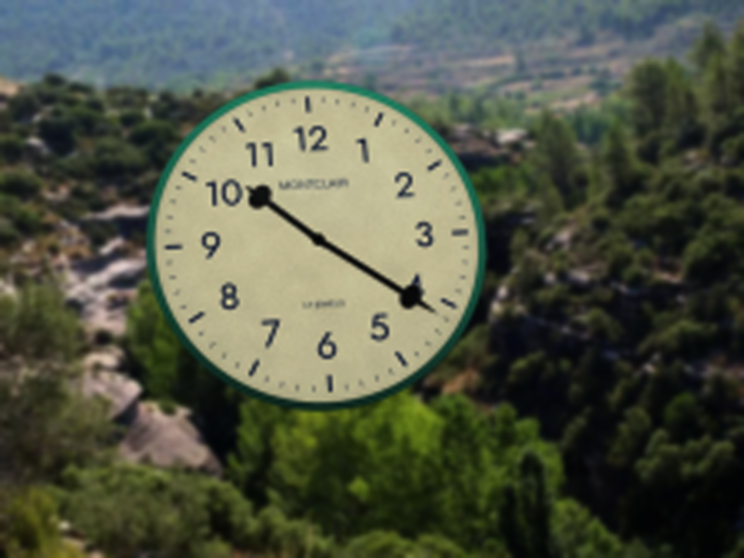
{"hour": 10, "minute": 21}
